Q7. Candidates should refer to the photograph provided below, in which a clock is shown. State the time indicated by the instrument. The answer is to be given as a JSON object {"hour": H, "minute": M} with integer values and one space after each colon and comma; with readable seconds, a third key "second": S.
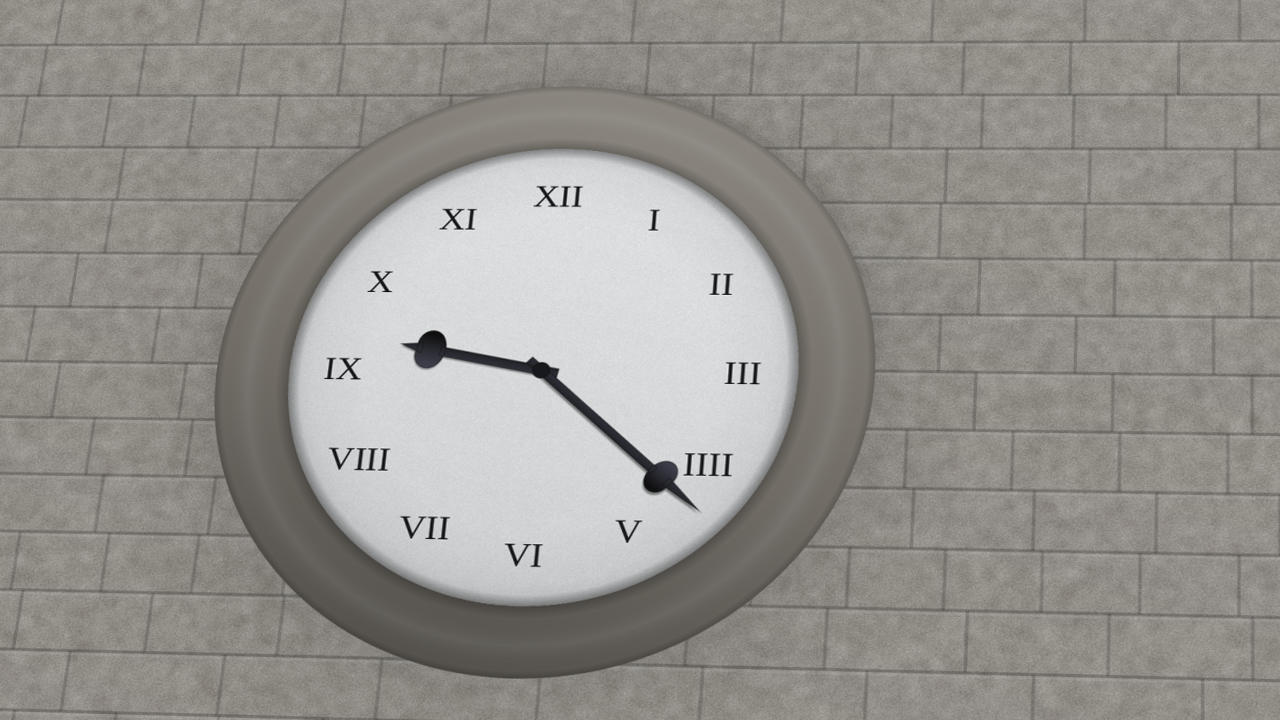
{"hour": 9, "minute": 22}
